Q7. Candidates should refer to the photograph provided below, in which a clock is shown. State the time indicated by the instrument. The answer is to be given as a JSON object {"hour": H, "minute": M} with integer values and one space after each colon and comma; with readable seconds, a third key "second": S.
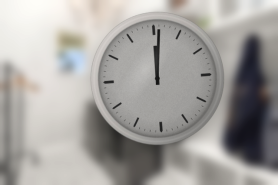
{"hour": 12, "minute": 1}
